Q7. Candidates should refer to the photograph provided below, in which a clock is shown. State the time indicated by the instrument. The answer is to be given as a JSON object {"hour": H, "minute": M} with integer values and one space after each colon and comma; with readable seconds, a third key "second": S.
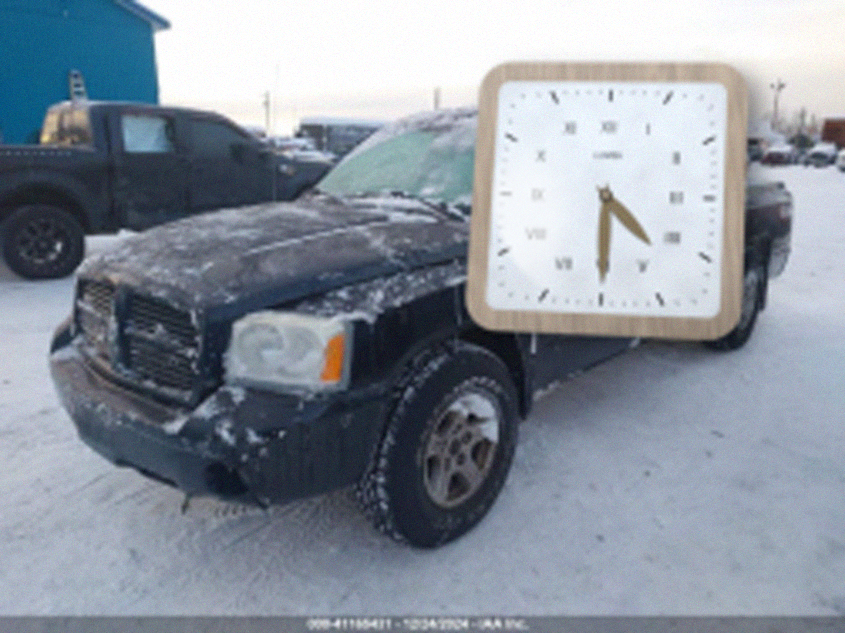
{"hour": 4, "minute": 30}
